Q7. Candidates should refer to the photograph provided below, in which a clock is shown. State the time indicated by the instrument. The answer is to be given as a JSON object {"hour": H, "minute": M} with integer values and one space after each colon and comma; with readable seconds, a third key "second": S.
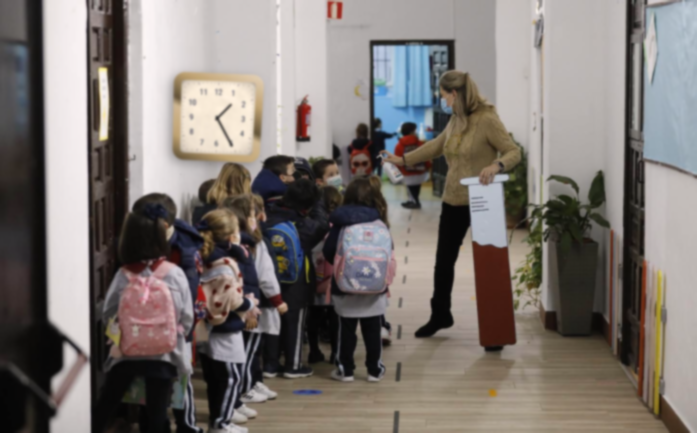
{"hour": 1, "minute": 25}
